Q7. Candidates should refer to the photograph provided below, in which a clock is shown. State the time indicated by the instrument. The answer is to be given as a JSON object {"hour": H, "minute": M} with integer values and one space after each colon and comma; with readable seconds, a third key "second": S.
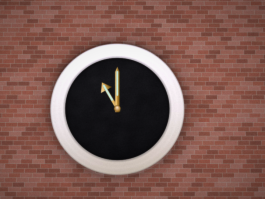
{"hour": 11, "minute": 0}
